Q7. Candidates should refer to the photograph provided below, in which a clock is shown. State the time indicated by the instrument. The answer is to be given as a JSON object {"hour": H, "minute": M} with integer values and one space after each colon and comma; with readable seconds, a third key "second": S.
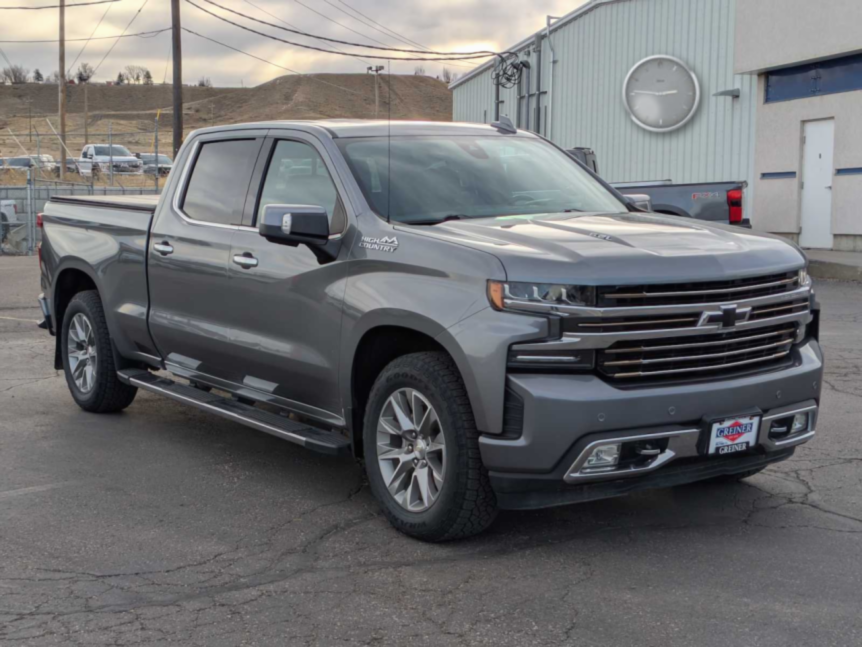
{"hour": 2, "minute": 46}
